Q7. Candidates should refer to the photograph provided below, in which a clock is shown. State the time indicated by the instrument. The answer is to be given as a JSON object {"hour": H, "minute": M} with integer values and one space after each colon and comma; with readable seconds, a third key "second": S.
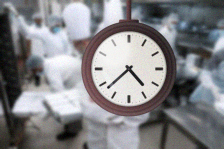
{"hour": 4, "minute": 38}
